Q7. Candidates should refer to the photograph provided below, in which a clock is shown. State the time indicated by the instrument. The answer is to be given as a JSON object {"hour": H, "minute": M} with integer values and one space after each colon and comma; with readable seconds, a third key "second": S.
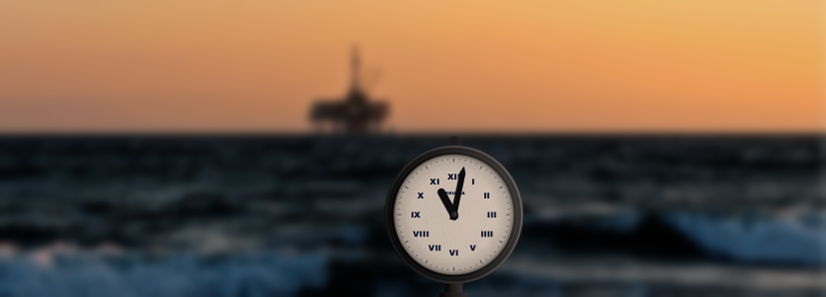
{"hour": 11, "minute": 2}
